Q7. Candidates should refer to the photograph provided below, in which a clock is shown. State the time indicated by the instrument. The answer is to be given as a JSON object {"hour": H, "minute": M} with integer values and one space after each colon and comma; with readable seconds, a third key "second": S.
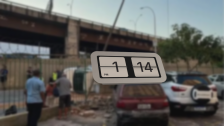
{"hour": 1, "minute": 14}
